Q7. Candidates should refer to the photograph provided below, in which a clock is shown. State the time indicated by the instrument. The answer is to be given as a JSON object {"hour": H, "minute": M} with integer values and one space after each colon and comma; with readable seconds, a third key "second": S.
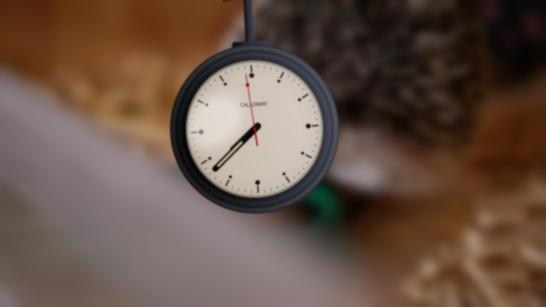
{"hour": 7, "minute": 37, "second": 59}
